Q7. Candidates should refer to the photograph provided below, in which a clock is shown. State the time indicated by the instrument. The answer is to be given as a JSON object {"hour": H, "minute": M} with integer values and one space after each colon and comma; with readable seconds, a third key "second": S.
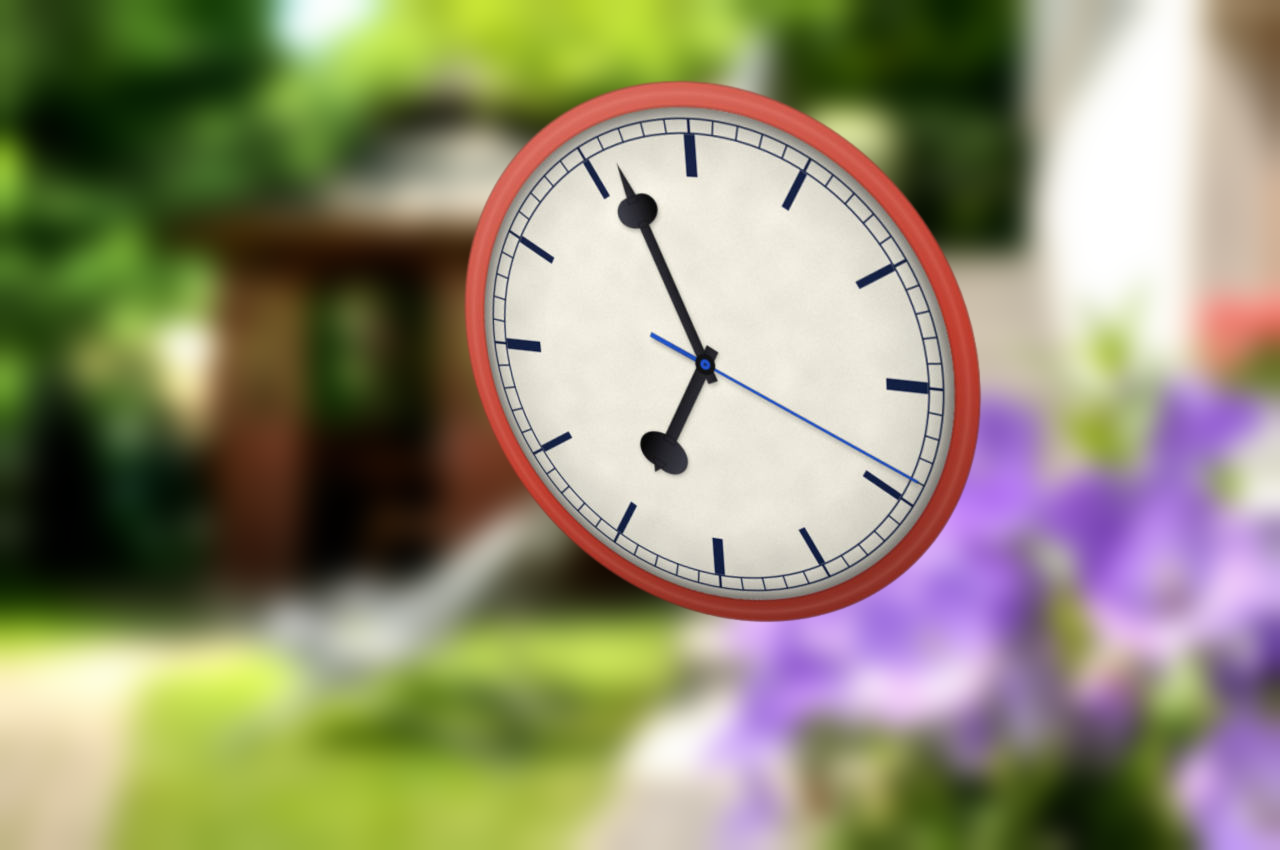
{"hour": 6, "minute": 56, "second": 19}
